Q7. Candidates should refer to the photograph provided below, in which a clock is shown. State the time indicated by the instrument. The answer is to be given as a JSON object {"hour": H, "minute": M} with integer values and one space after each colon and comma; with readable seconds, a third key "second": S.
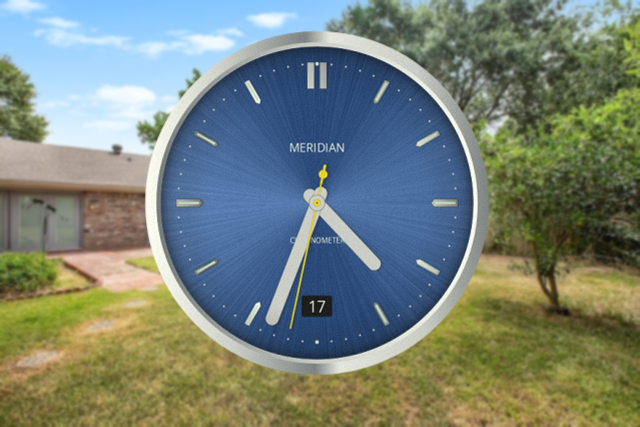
{"hour": 4, "minute": 33, "second": 32}
